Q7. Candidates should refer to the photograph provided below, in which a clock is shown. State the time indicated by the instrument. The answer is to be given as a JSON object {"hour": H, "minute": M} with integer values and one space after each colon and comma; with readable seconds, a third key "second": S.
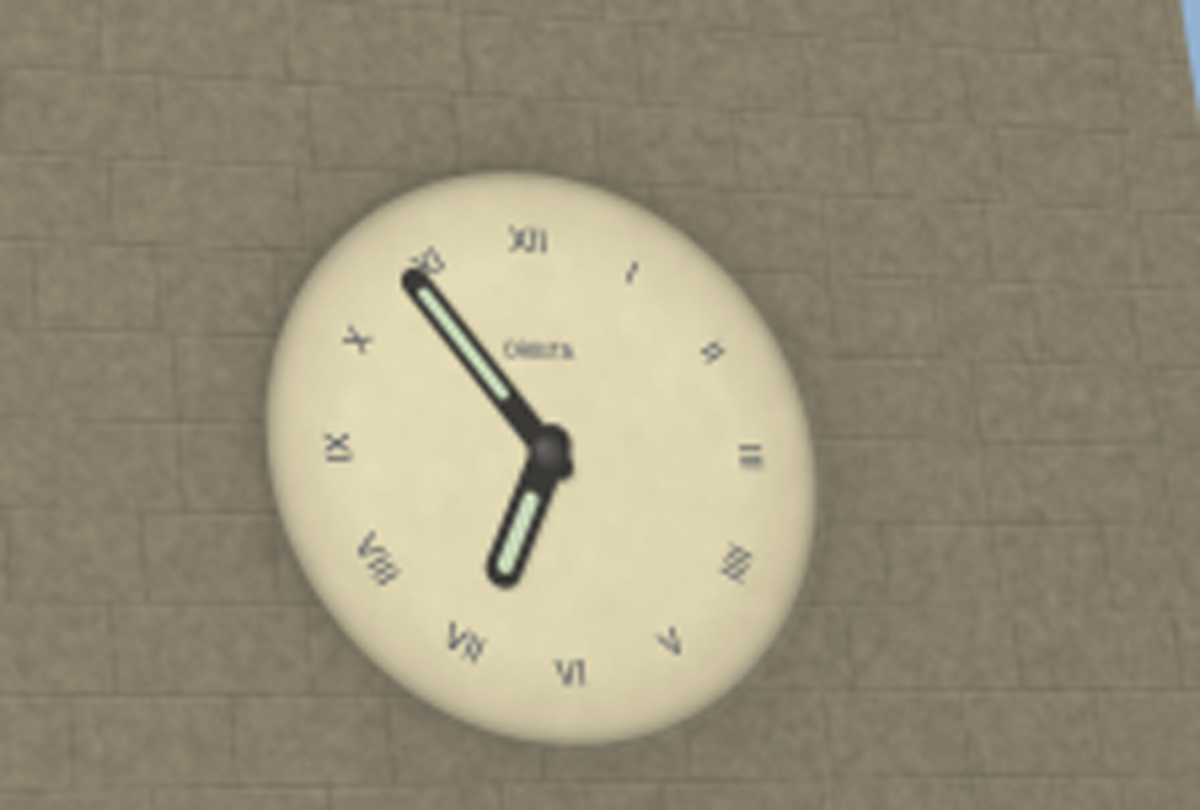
{"hour": 6, "minute": 54}
